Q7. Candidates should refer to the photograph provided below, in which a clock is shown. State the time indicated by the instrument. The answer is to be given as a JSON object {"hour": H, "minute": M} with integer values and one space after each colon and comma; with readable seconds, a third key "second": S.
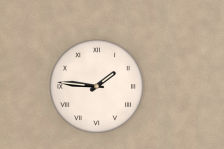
{"hour": 1, "minute": 46}
